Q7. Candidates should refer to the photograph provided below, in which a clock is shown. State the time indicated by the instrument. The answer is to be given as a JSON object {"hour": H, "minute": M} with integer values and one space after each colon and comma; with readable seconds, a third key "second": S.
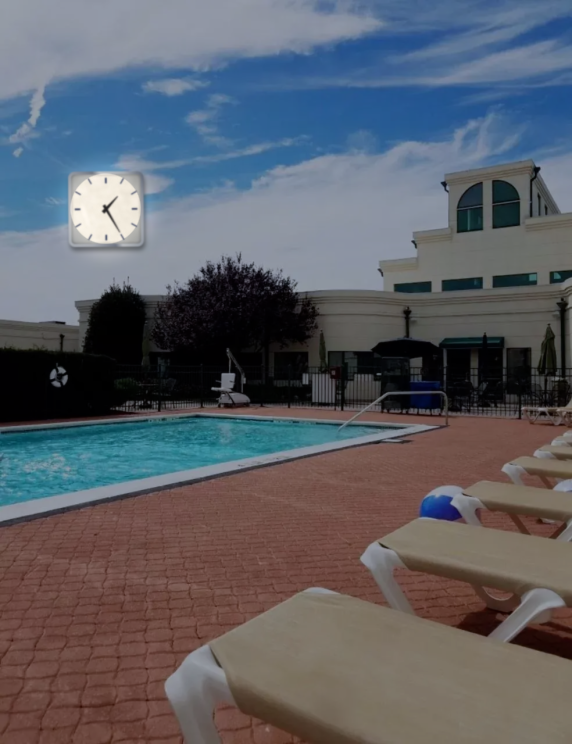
{"hour": 1, "minute": 25}
